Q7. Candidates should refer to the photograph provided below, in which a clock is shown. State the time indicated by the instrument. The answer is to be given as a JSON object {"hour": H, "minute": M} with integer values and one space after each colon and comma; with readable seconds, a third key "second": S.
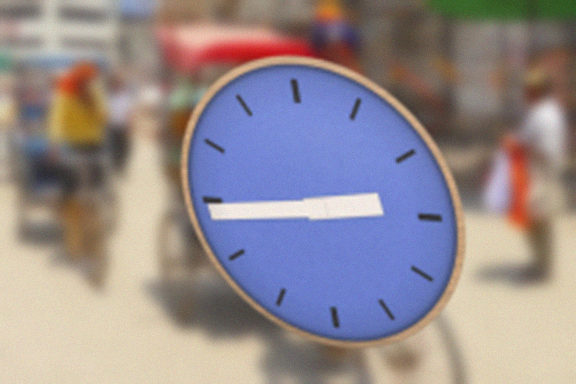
{"hour": 2, "minute": 44}
